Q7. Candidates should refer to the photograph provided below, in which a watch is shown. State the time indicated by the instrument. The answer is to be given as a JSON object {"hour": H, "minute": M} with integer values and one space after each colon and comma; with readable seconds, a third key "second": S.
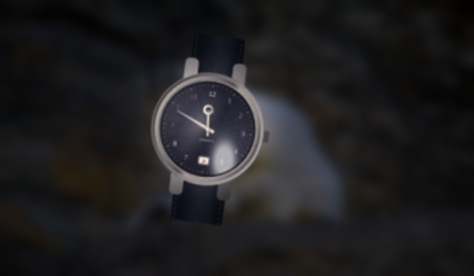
{"hour": 11, "minute": 49}
